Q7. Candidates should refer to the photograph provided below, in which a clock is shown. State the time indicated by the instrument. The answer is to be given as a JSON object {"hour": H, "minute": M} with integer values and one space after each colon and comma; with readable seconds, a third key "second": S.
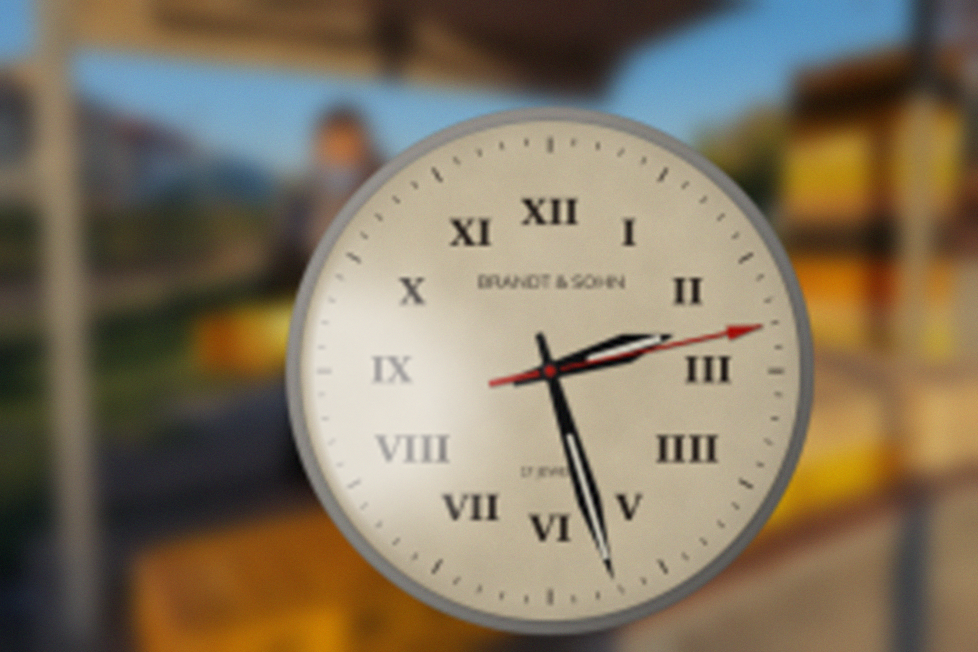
{"hour": 2, "minute": 27, "second": 13}
